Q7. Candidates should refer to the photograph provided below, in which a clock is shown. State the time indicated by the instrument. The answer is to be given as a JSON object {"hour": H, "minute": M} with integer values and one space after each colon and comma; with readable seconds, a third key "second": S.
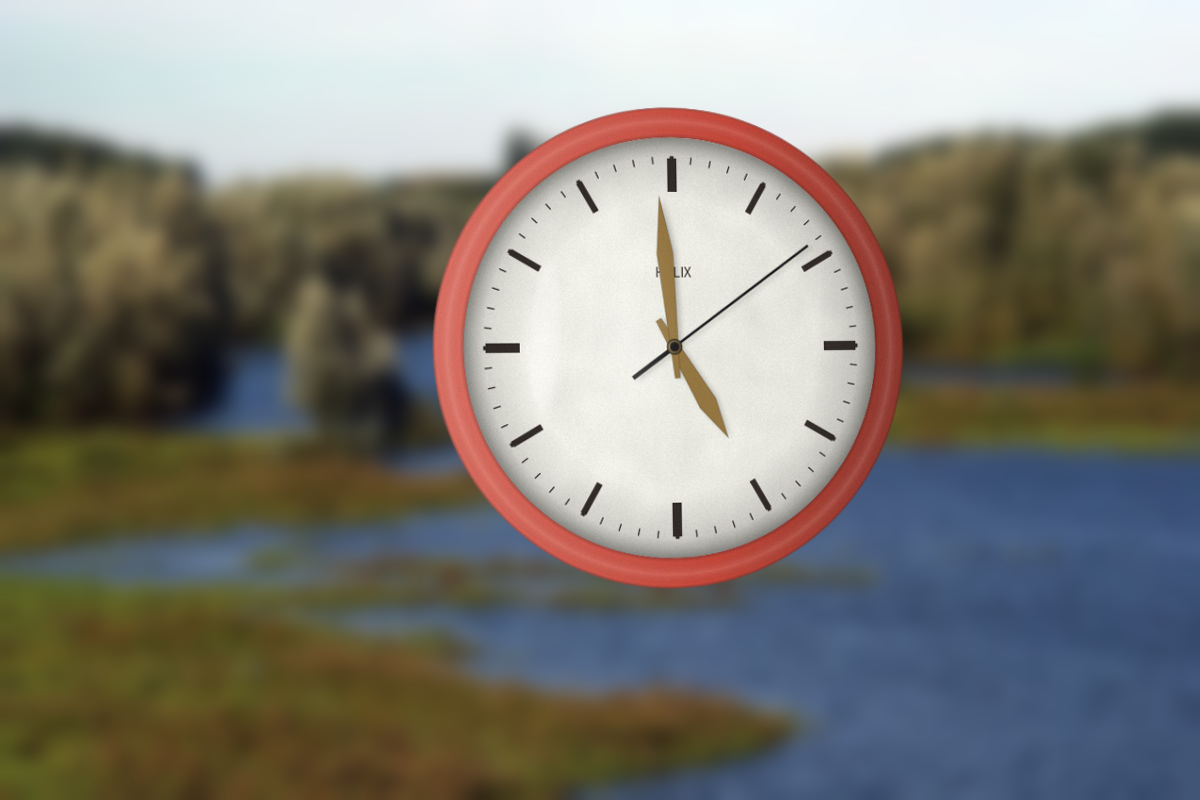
{"hour": 4, "minute": 59, "second": 9}
